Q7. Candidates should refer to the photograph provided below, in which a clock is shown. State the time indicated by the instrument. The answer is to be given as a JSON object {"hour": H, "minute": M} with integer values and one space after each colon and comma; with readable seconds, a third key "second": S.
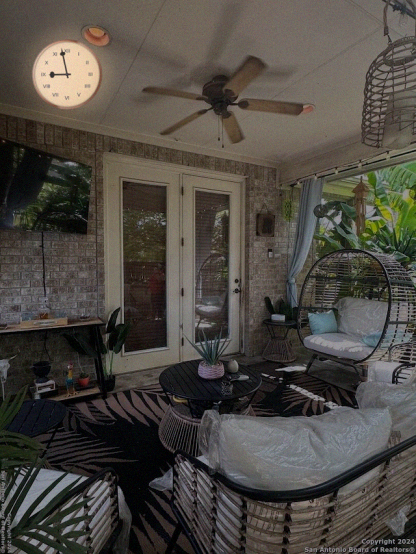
{"hour": 8, "minute": 58}
